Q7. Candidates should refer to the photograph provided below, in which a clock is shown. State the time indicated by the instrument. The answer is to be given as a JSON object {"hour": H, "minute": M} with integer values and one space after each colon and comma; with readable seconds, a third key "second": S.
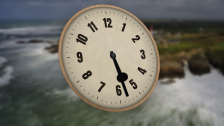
{"hour": 5, "minute": 28}
